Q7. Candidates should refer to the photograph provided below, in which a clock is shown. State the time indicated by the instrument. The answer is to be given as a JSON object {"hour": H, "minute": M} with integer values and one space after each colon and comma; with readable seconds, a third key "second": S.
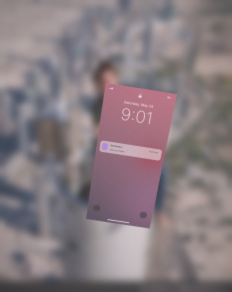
{"hour": 9, "minute": 1}
